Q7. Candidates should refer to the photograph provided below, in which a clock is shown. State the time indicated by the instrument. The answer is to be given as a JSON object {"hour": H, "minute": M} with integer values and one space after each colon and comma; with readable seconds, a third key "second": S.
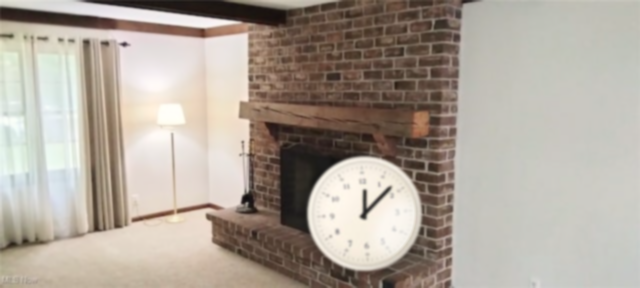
{"hour": 12, "minute": 8}
